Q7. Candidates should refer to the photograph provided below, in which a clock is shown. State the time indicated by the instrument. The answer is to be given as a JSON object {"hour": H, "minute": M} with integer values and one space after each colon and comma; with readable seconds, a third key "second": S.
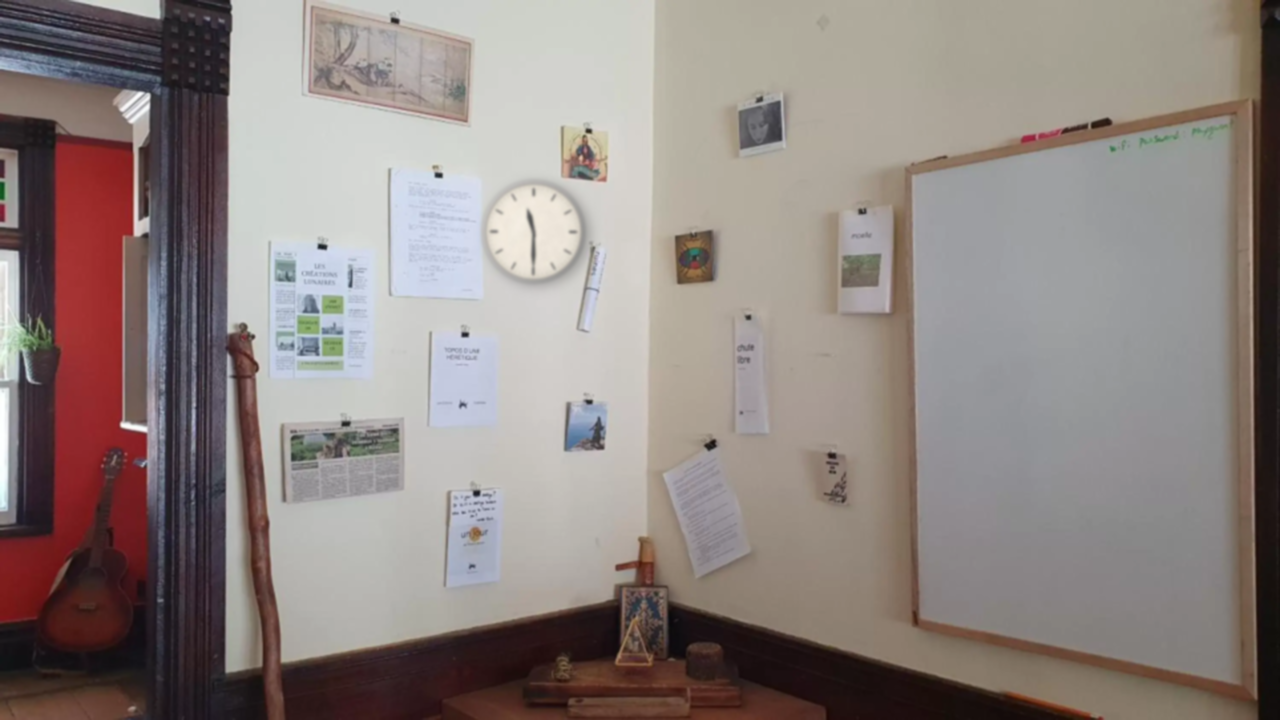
{"hour": 11, "minute": 30}
